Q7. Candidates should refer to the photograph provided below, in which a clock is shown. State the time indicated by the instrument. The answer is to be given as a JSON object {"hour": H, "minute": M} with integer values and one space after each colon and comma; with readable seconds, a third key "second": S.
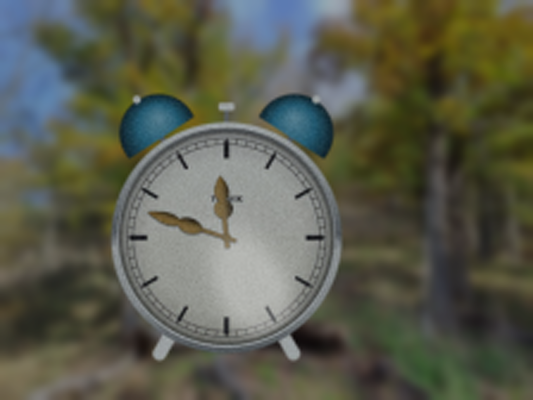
{"hour": 11, "minute": 48}
